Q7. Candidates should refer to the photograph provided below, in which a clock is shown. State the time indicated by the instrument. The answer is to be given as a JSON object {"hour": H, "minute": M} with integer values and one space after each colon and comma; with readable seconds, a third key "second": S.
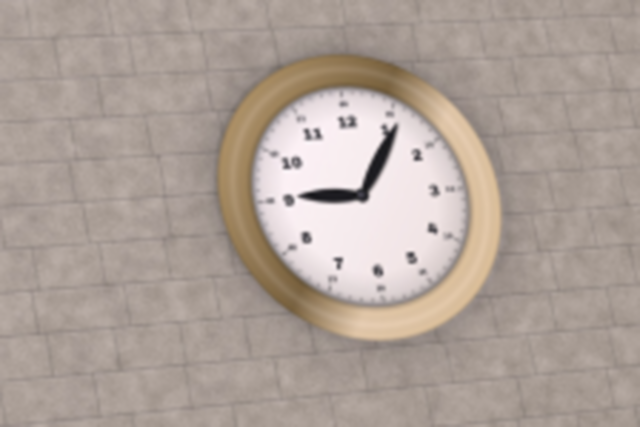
{"hour": 9, "minute": 6}
